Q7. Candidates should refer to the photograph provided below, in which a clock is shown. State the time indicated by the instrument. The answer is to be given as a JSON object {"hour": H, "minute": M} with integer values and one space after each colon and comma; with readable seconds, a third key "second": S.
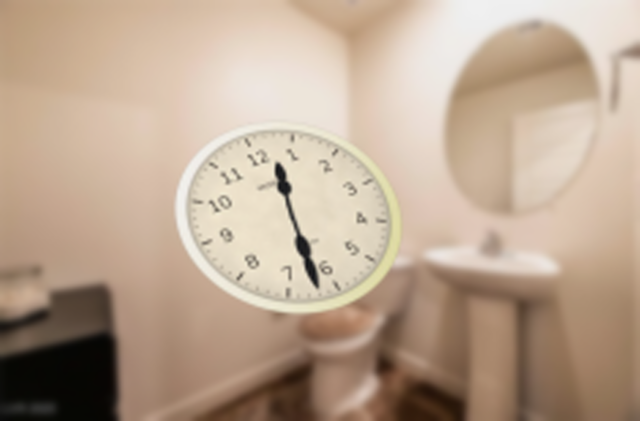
{"hour": 12, "minute": 32}
